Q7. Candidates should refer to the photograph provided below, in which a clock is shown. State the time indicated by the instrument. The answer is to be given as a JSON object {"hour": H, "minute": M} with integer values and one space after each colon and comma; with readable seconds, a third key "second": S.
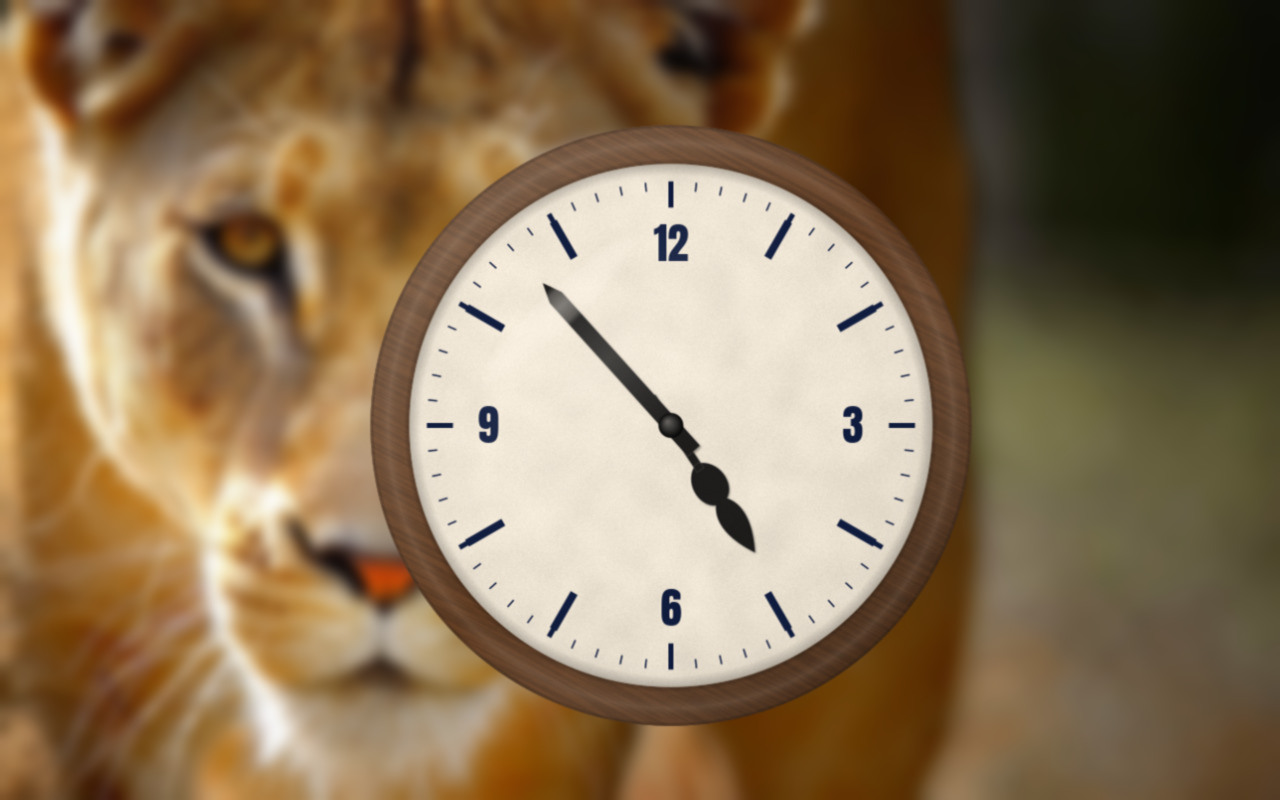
{"hour": 4, "minute": 53}
